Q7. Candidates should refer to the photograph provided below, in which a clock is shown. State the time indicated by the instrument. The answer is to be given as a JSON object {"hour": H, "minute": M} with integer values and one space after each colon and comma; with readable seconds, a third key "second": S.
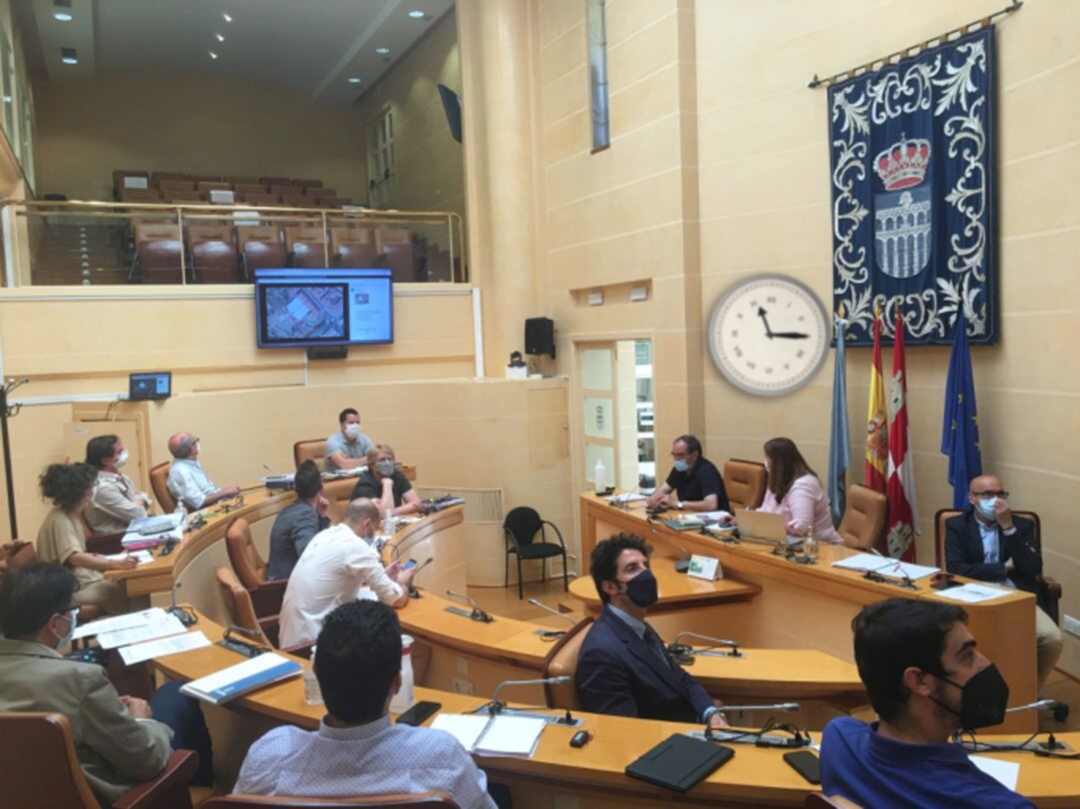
{"hour": 11, "minute": 15}
